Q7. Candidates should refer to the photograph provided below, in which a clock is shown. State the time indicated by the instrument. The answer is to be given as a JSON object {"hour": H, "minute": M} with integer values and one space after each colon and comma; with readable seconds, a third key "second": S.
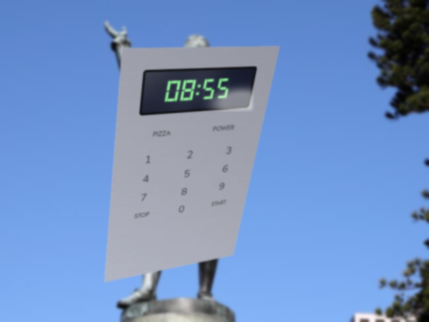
{"hour": 8, "minute": 55}
